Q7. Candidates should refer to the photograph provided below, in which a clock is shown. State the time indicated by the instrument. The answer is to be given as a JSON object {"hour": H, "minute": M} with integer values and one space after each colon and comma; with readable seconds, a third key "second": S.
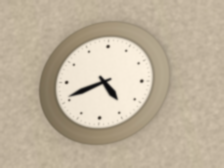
{"hour": 4, "minute": 41}
